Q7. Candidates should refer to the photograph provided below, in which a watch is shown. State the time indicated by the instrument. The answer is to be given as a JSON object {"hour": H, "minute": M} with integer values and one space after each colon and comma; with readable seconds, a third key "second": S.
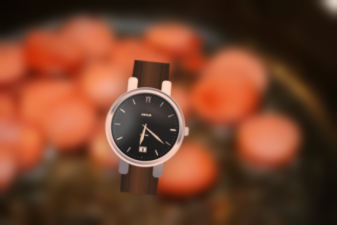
{"hour": 6, "minute": 21}
